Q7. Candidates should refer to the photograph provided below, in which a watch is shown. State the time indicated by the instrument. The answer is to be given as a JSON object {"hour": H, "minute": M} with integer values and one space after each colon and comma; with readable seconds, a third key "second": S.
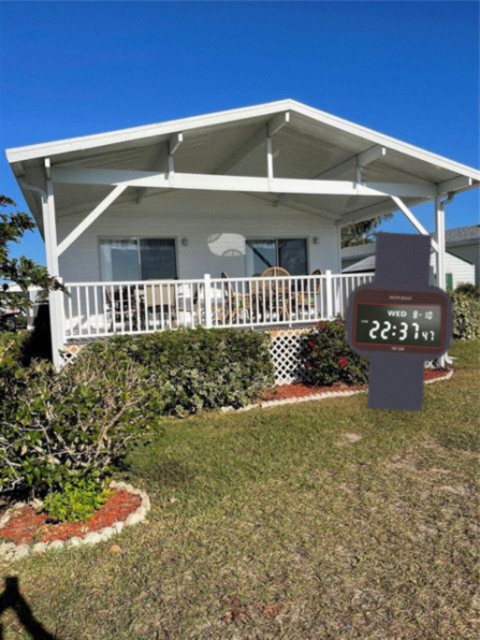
{"hour": 22, "minute": 37, "second": 47}
